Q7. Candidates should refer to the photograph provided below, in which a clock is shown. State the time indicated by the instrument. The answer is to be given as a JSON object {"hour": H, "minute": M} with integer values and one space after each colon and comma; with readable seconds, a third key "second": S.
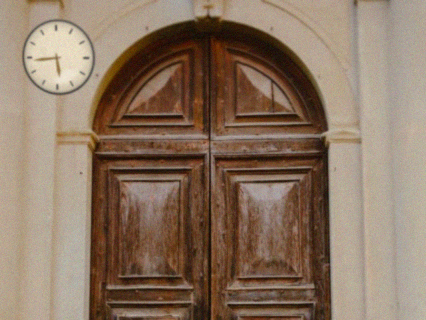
{"hour": 5, "minute": 44}
